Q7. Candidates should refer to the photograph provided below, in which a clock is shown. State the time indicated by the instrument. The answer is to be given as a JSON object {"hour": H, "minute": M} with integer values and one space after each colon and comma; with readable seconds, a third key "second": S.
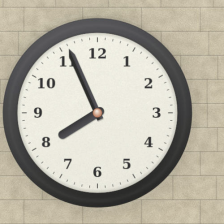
{"hour": 7, "minute": 56}
